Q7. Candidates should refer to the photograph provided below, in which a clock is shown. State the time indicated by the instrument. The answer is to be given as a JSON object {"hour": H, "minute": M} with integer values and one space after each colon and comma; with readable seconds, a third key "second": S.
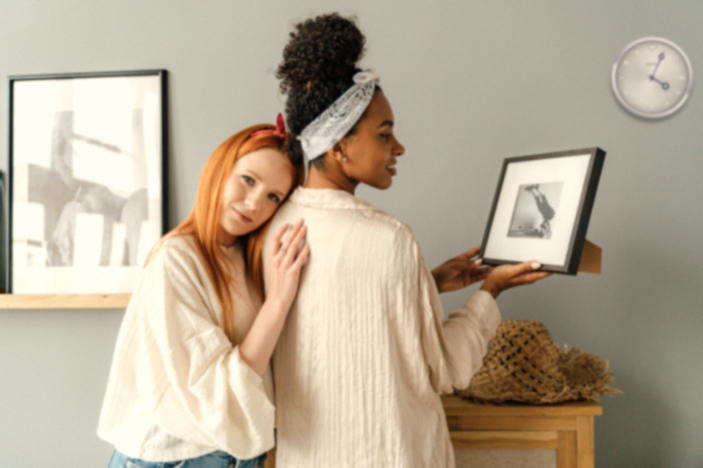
{"hour": 4, "minute": 4}
